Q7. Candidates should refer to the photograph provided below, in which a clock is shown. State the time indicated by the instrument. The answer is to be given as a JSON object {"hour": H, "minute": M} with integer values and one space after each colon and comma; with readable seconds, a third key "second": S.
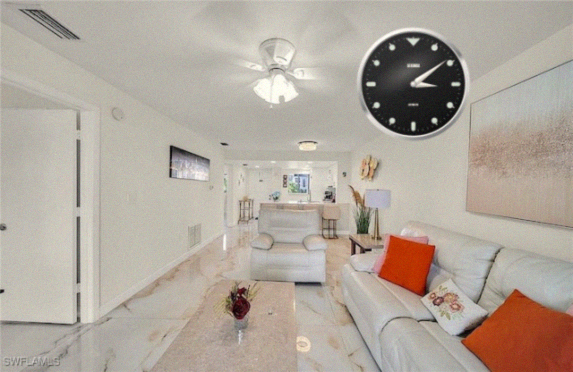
{"hour": 3, "minute": 9}
